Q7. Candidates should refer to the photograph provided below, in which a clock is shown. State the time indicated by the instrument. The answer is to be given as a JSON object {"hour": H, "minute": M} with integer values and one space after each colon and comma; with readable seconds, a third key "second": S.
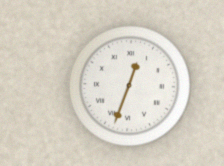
{"hour": 12, "minute": 33}
